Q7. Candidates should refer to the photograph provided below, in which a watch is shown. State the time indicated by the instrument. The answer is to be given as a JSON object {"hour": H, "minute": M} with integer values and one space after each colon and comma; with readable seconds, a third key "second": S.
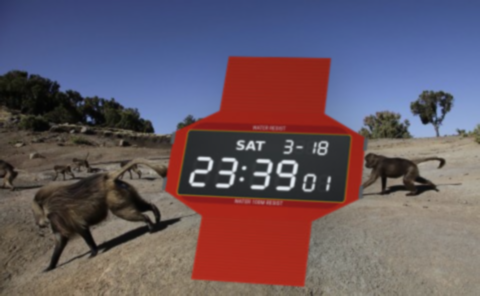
{"hour": 23, "minute": 39, "second": 1}
